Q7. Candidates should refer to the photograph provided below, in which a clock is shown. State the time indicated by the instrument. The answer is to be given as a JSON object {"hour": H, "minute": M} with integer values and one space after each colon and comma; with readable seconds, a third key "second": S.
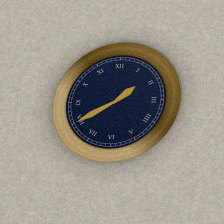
{"hour": 1, "minute": 40}
